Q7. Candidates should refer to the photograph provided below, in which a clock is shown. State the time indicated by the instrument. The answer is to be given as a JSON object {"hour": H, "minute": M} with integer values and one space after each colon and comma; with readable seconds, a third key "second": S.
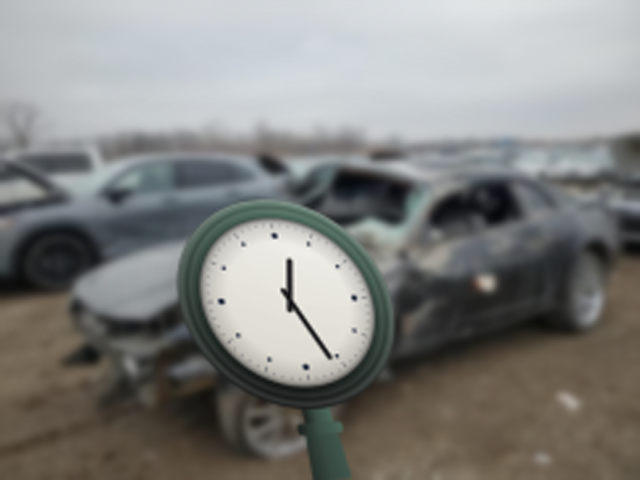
{"hour": 12, "minute": 26}
